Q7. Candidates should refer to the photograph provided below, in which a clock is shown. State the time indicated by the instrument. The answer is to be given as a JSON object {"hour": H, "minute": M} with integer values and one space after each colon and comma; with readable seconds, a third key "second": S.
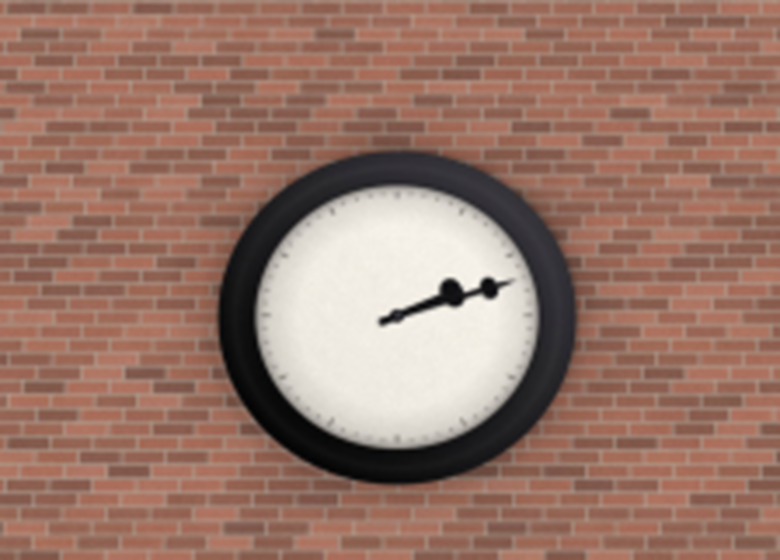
{"hour": 2, "minute": 12}
